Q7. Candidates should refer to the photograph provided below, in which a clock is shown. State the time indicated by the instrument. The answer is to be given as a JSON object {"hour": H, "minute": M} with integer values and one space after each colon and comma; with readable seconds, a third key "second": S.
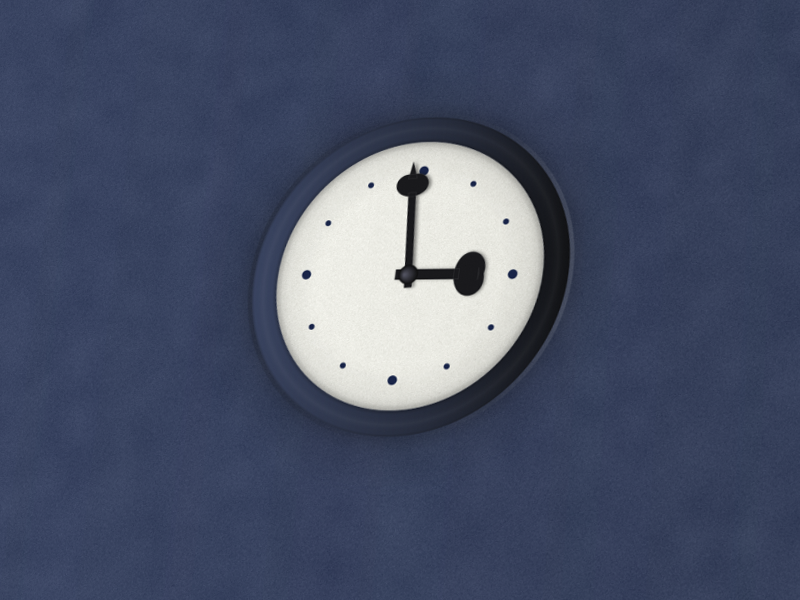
{"hour": 2, "minute": 59}
